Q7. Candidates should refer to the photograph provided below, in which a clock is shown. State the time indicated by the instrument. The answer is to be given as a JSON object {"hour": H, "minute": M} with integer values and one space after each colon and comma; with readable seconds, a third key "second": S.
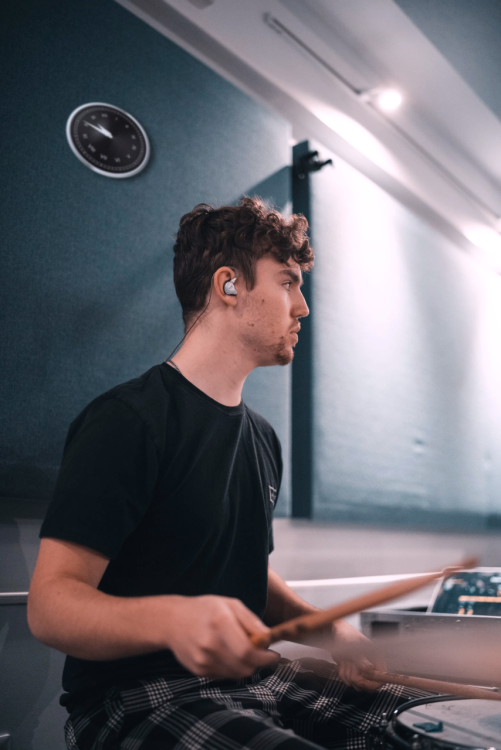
{"hour": 10, "minute": 51}
